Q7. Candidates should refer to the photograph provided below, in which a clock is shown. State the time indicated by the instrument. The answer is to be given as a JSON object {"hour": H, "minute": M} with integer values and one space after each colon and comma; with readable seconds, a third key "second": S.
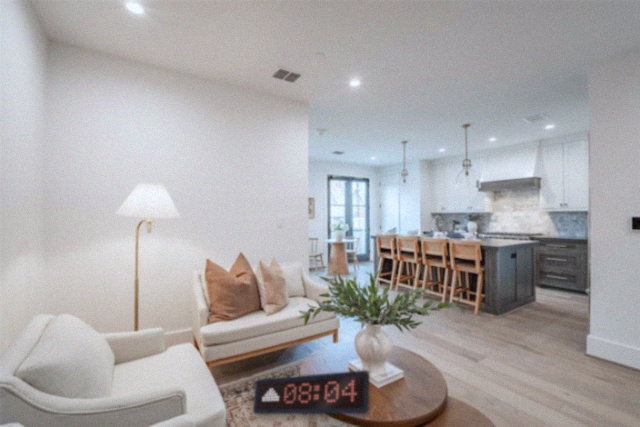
{"hour": 8, "minute": 4}
